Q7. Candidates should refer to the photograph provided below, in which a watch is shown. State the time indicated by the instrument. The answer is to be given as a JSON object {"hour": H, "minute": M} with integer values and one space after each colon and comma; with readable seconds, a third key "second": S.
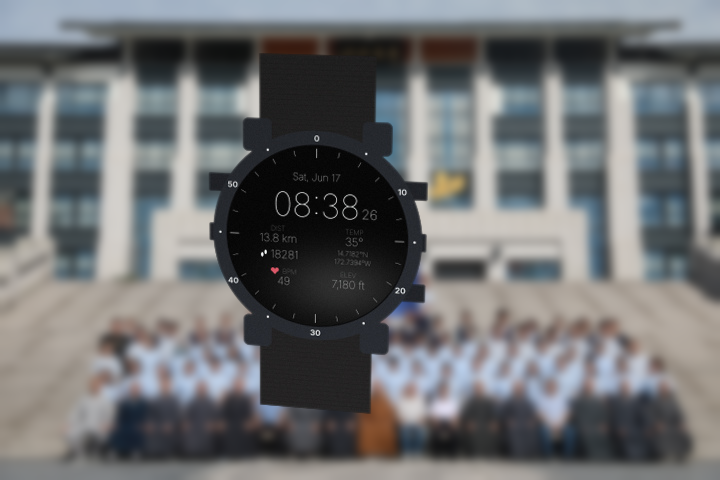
{"hour": 8, "minute": 38, "second": 26}
